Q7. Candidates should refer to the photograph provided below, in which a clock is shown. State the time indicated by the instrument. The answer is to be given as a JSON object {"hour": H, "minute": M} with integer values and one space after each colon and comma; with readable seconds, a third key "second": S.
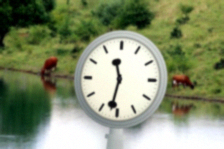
{"hour": 11, "minute": 32}
